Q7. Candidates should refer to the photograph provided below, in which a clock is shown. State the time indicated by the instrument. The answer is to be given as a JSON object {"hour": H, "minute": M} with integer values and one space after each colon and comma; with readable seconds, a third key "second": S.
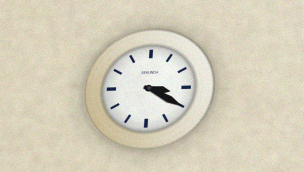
{"hour": 3, "minute": 20}
